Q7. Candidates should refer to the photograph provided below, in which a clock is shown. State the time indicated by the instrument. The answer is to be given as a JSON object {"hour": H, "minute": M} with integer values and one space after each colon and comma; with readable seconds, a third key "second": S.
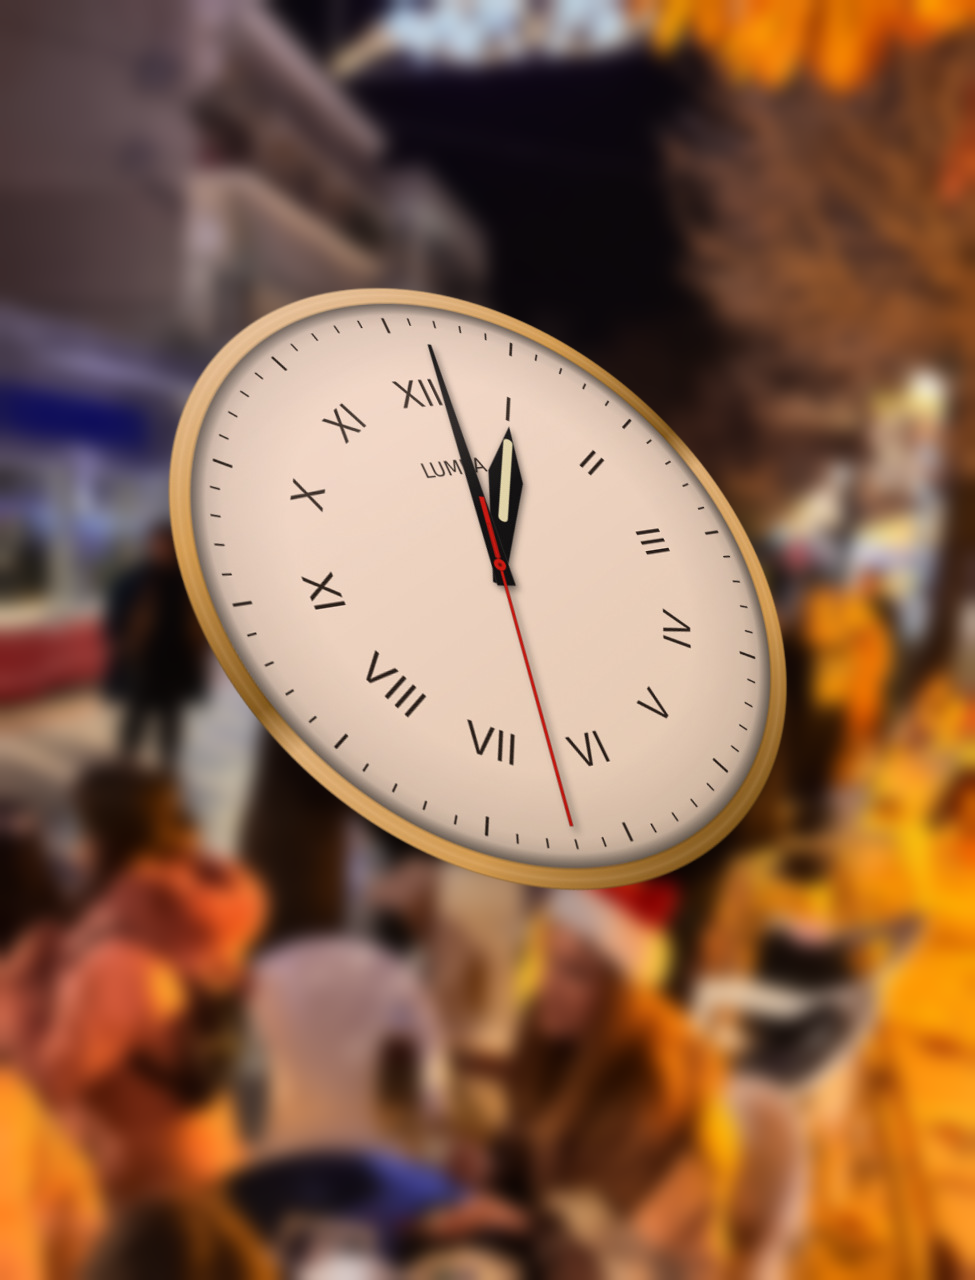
{"hour": 1, "minute": 1, "second": 32}
